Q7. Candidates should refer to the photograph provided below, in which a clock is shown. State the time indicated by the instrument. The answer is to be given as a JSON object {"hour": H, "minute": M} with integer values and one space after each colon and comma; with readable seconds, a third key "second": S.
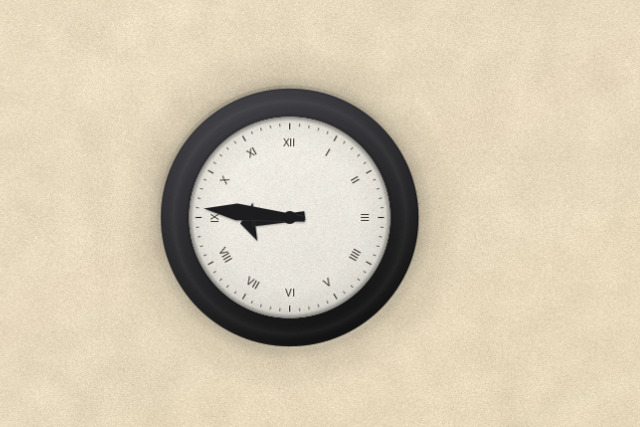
{"hour": 8, "minute": 46}
